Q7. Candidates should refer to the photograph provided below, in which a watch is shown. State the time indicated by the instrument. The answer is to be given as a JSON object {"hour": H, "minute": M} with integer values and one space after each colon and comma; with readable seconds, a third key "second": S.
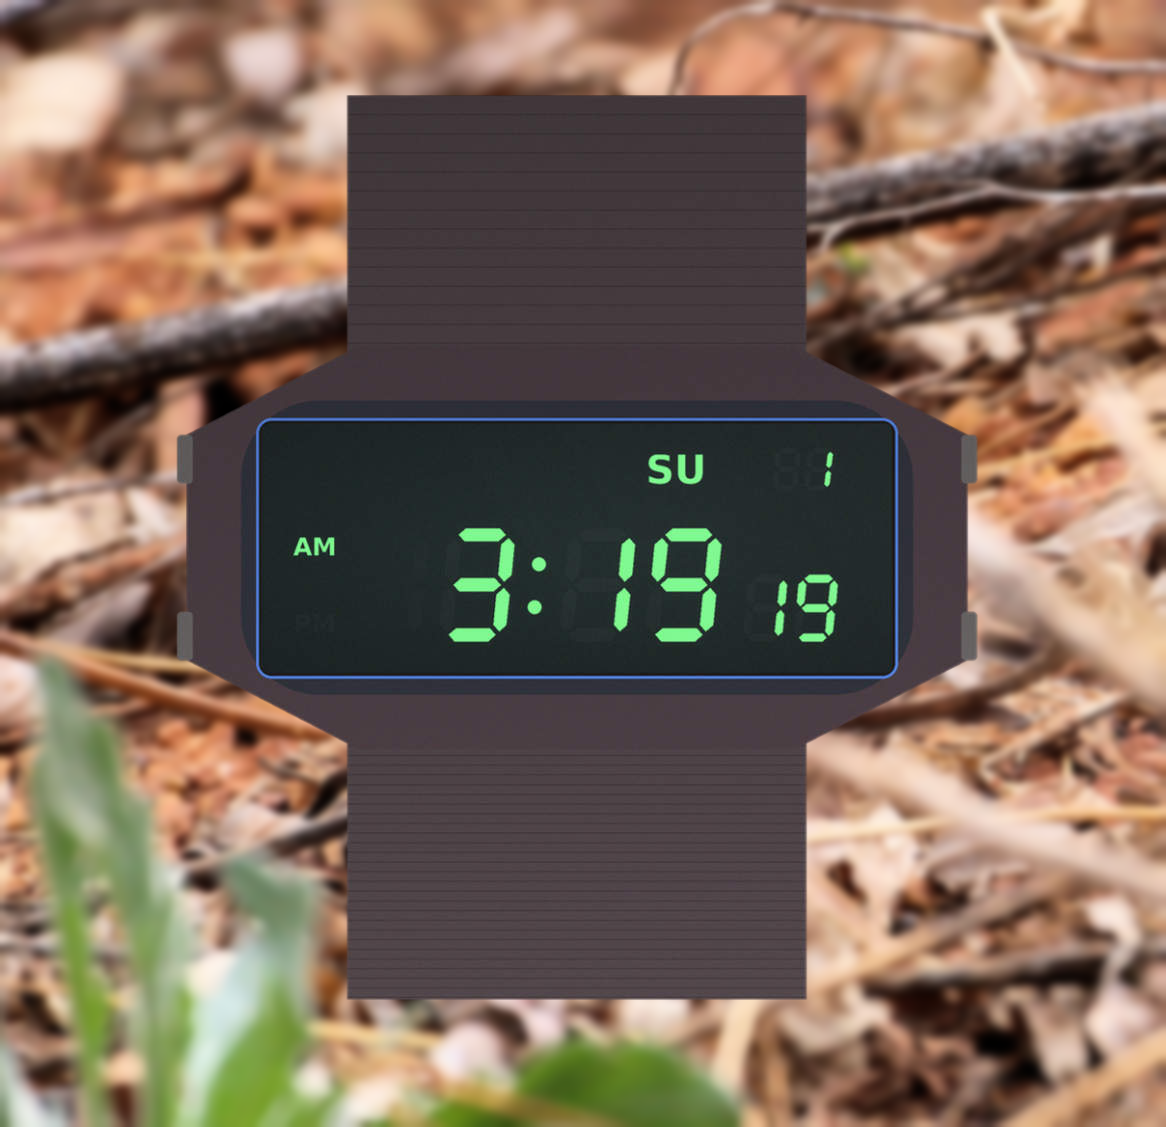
{"hour": 3, "minute": 19, "second": 19}
